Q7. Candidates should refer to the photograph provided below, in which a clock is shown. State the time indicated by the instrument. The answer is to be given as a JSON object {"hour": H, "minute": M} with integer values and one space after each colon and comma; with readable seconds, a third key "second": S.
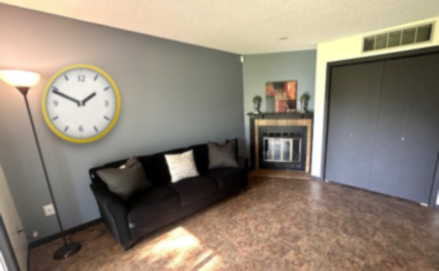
{"hour": 1, "minute": 49}
